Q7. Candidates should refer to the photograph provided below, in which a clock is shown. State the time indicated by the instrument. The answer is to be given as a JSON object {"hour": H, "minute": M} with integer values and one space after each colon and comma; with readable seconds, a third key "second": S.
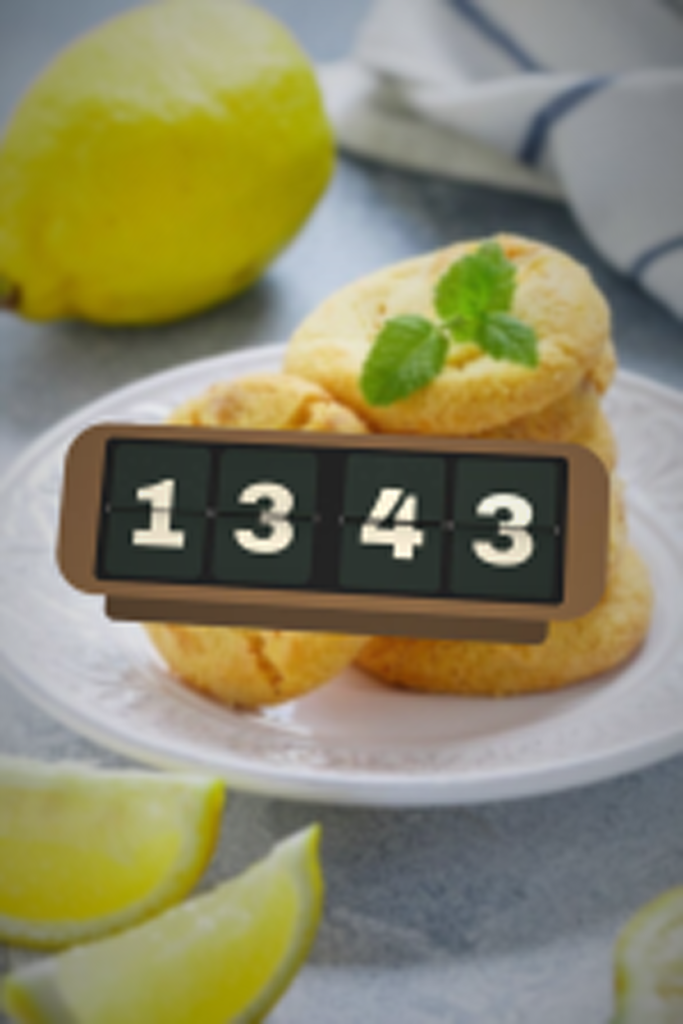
{"hour": 13, "minute": 43}
